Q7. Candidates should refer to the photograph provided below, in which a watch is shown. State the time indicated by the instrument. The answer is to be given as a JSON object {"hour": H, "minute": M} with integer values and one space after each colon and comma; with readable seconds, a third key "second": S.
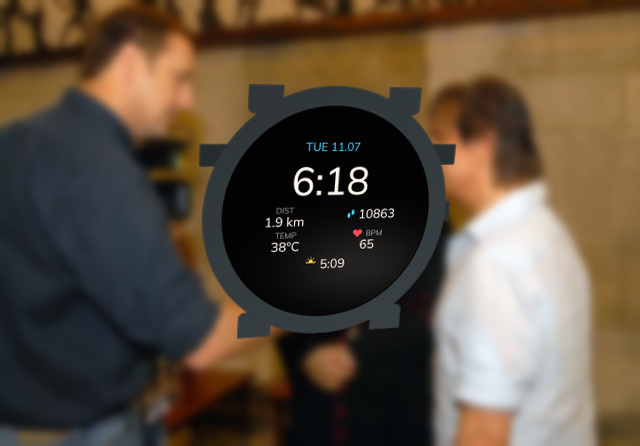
{"hour": 6, "minute": 18}
